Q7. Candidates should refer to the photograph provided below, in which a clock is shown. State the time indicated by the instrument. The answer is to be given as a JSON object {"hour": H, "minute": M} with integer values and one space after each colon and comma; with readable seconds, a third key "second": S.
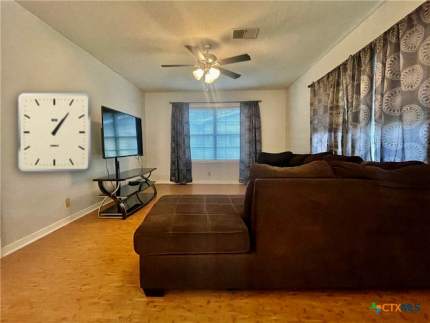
{"hour": 1, "minute": 6}
